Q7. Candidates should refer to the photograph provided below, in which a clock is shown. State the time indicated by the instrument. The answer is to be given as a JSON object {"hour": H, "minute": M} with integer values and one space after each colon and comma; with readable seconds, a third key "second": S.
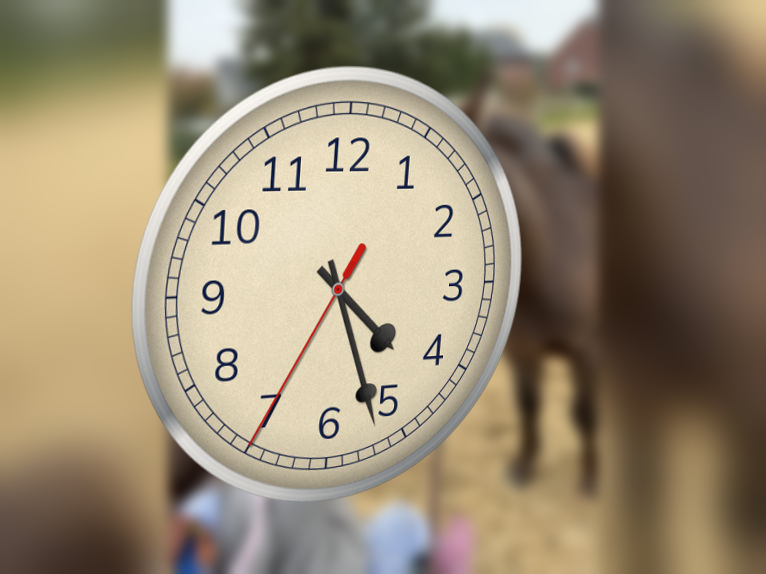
{"hour": 4, "minute": 26, "second": 35}
